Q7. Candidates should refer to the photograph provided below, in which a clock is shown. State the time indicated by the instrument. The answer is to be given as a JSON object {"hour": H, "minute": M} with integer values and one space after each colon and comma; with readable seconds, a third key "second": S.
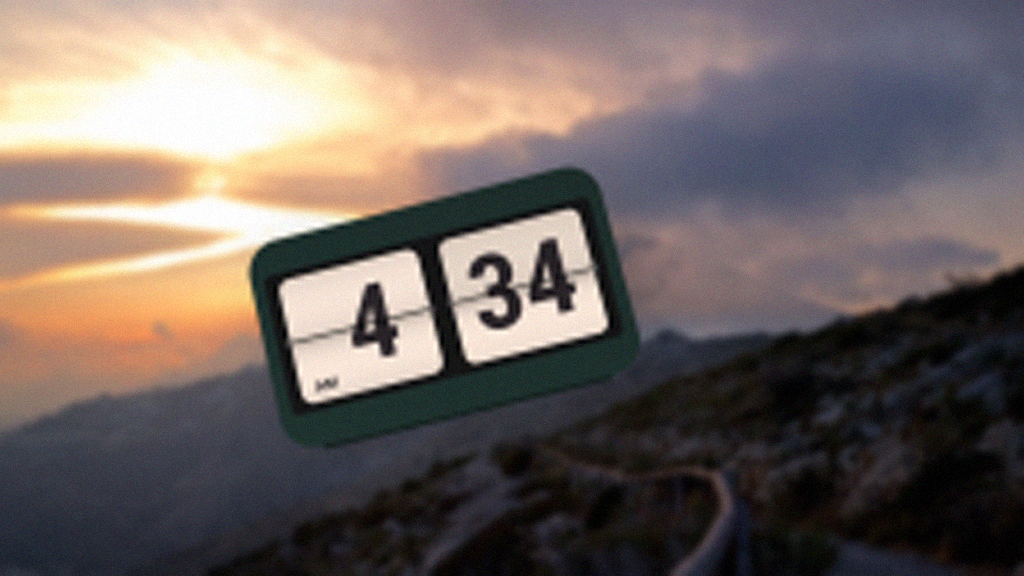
{"hour": 4, "minute": 34}
